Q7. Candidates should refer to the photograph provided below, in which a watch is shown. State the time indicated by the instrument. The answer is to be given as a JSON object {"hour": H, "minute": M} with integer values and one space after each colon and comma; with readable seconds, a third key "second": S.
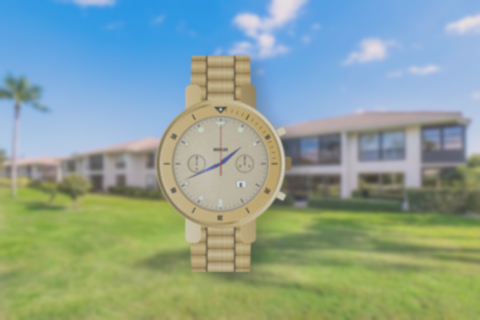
{"hour": 1, "minute": 41}
